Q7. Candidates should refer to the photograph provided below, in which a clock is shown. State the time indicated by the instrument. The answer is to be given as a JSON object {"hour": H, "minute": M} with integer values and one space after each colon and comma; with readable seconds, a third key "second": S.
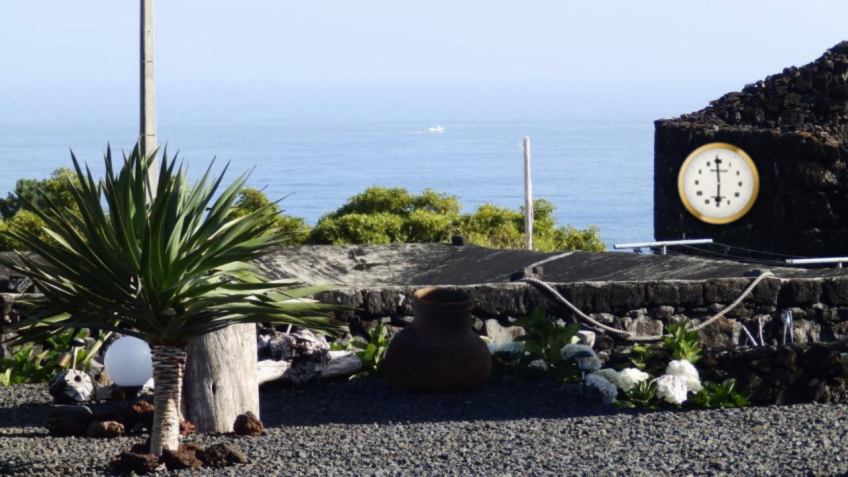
{"hour": 5, "minute": 59}
